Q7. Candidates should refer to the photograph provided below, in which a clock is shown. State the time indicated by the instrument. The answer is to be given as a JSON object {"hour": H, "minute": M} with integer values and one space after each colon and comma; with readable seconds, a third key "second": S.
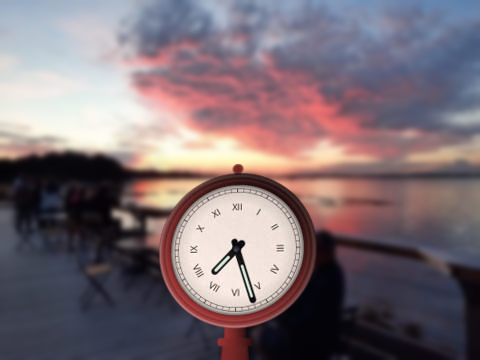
{"hour": 7, "minute": 27}
